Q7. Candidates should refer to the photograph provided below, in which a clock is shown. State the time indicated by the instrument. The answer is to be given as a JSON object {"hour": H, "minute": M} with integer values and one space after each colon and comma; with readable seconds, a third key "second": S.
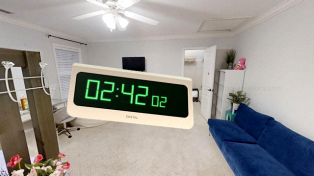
{"hour": 2, "minute": 42, "second": 2}
